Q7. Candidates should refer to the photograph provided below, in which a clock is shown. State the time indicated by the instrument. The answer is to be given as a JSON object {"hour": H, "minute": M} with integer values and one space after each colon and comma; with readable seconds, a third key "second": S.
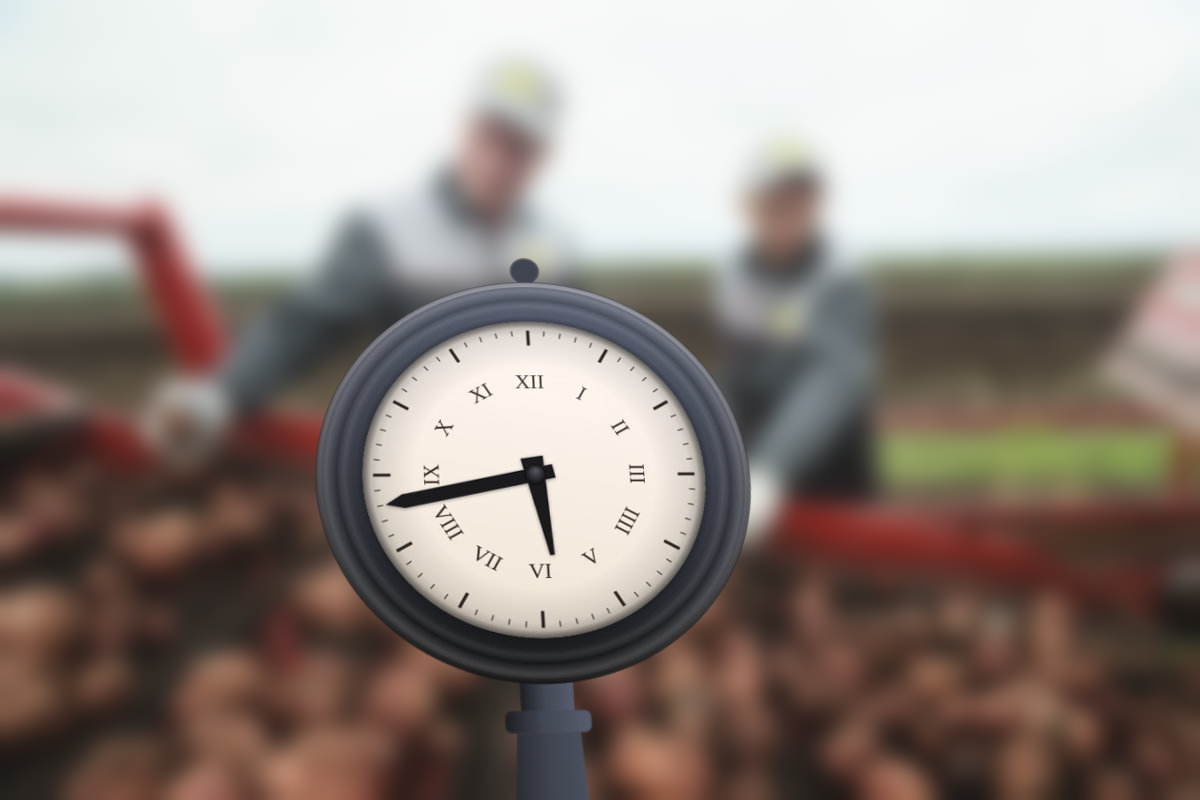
{"hour": 5, "minute": 43}
